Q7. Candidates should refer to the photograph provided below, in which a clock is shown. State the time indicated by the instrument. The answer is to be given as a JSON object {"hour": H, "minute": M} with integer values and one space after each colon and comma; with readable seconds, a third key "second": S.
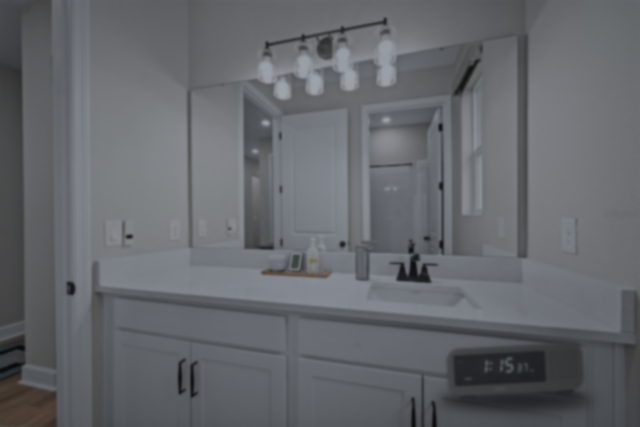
{"hour": 1, "minute": 15}
